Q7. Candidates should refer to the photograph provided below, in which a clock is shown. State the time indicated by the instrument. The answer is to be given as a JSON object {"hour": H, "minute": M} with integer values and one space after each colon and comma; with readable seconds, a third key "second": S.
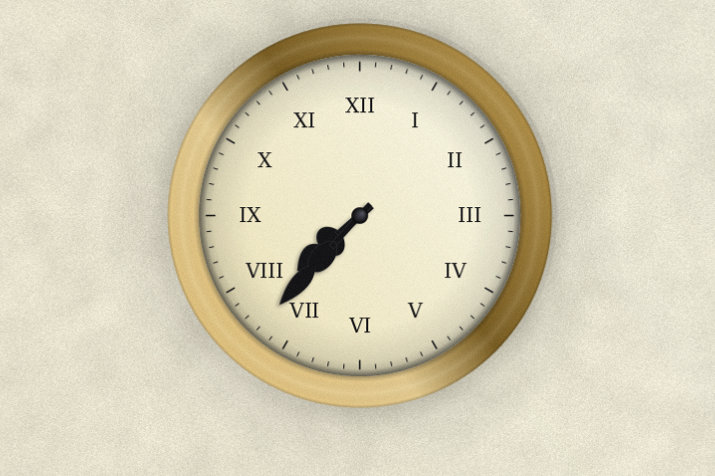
{"hour": 7, "minute": 37}
